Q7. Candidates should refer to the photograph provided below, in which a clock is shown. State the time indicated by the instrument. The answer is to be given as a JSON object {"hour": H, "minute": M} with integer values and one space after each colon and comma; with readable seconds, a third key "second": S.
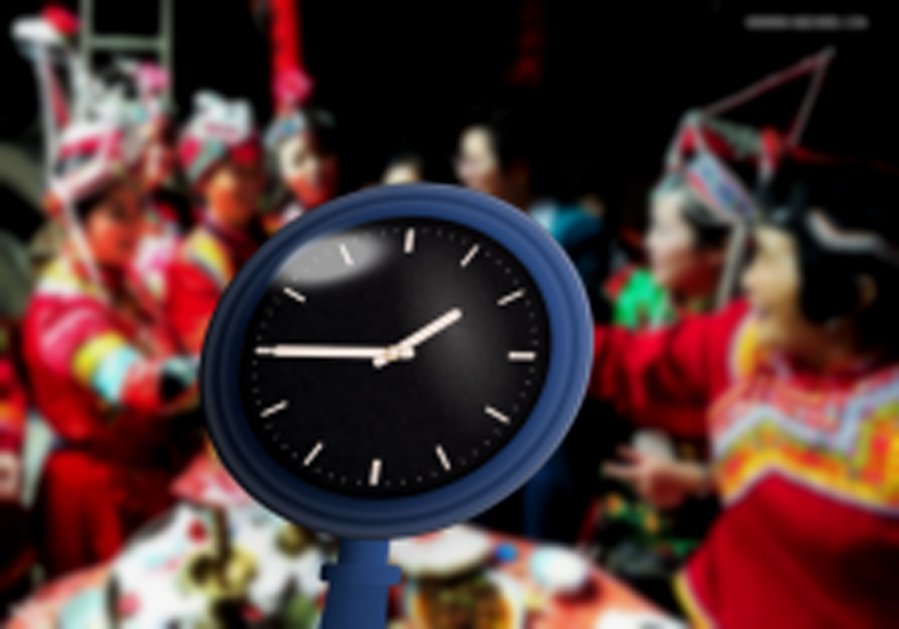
{"hour": 1, "minute": 45}
